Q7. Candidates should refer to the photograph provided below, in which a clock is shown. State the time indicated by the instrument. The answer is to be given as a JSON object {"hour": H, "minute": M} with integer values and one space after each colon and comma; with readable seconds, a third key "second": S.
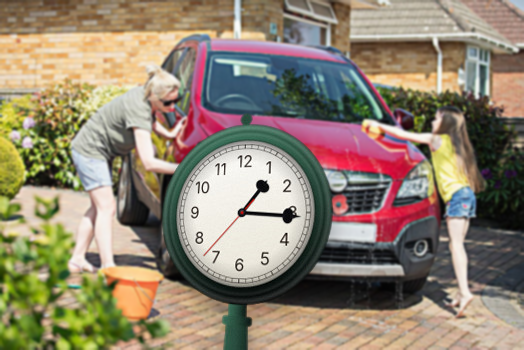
{"hour": 1, "minute": 15, "second": 37}
